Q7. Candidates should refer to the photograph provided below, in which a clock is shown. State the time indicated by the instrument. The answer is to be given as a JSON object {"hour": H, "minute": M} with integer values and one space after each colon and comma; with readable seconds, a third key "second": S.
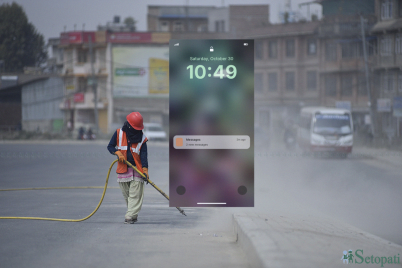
{"hour": 10, "minute": 49}
